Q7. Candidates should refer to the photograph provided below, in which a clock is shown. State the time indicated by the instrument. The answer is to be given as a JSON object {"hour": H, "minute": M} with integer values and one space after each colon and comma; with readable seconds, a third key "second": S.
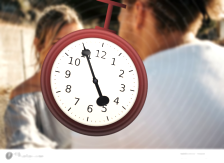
{"hour": 4, "minute": 55}
